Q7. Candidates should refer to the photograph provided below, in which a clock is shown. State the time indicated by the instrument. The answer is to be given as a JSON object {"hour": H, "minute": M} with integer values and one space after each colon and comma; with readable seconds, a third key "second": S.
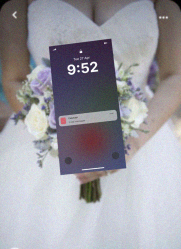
{"hour": 9, "minute": 52}
